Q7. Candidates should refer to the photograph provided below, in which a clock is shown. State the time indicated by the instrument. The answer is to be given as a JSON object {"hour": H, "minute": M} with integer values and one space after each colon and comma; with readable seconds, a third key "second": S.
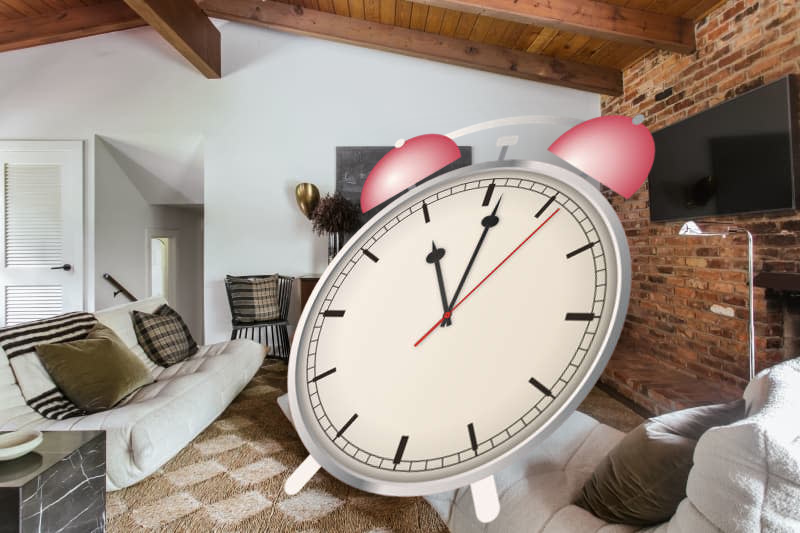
{"hour": 11, "minute": 1, "second": 6}
